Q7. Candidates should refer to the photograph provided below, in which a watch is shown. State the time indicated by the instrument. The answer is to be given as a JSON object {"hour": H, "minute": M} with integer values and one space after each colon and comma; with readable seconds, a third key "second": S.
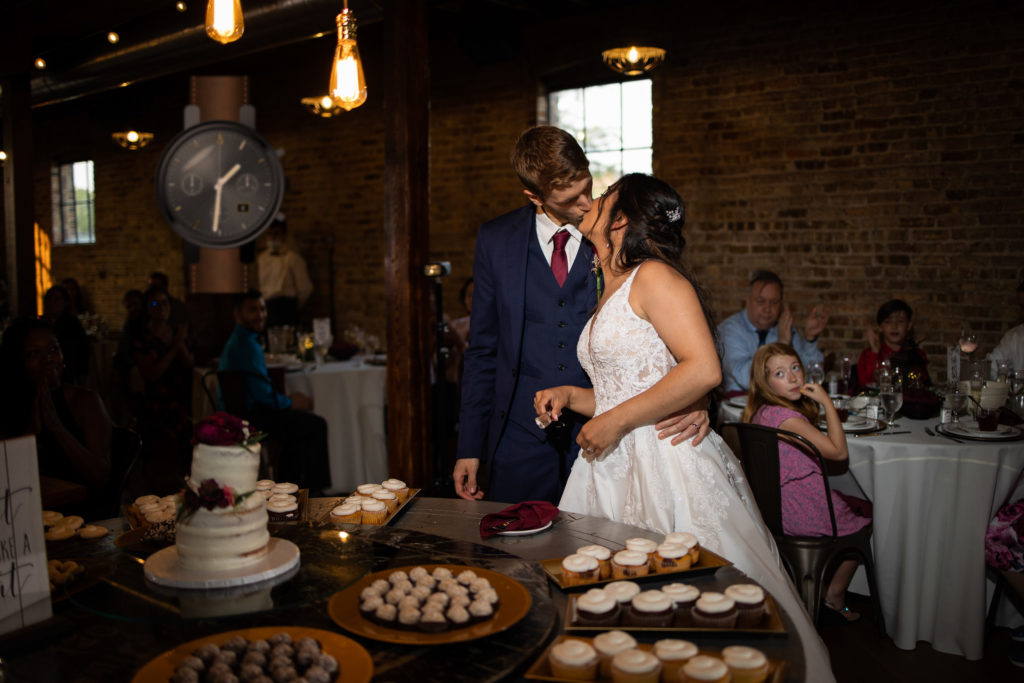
{"hour": 1, "minute": 31}
